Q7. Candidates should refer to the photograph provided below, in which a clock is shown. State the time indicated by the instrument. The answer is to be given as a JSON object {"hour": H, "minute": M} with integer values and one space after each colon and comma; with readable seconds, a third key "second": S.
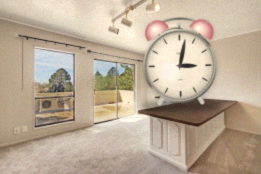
{"hour": 3, "minute": 2}
